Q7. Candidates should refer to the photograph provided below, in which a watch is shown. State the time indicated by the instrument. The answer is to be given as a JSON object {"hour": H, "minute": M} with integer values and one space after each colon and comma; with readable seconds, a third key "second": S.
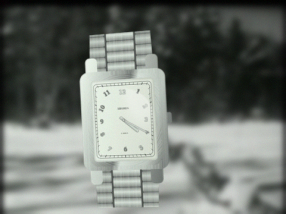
{"hour": 4, "minute": 20}
